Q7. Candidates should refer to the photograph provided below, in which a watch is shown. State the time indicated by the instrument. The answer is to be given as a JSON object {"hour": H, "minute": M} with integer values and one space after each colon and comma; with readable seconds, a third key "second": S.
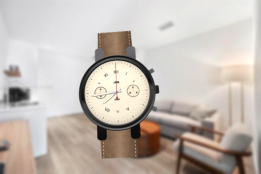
{"hour": 7, "minute": 44}
